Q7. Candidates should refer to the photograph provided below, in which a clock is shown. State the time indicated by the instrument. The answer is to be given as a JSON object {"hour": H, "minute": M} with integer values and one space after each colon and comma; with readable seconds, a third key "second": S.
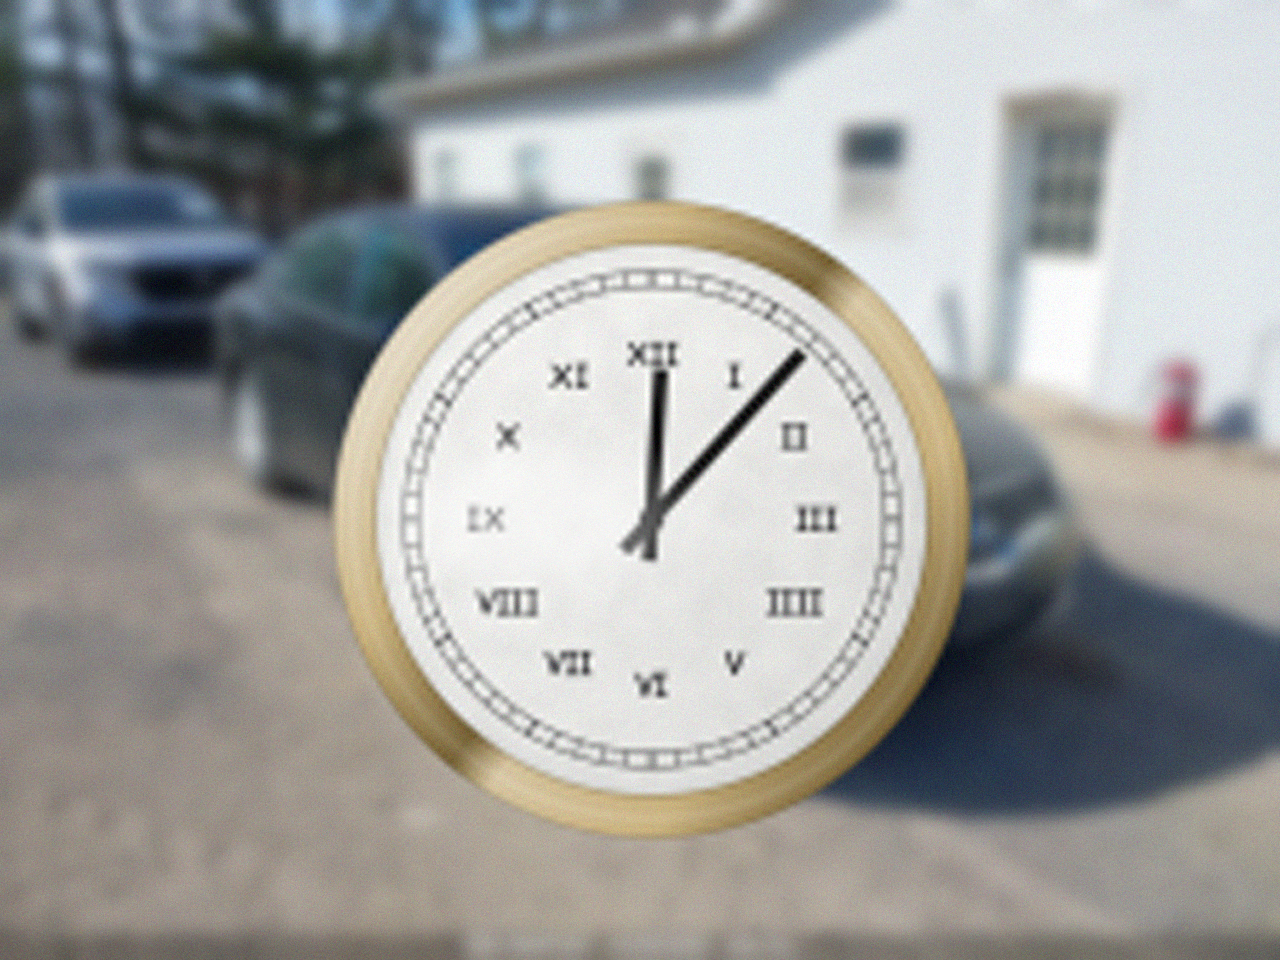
{"hour": 12, "minute": 7}
